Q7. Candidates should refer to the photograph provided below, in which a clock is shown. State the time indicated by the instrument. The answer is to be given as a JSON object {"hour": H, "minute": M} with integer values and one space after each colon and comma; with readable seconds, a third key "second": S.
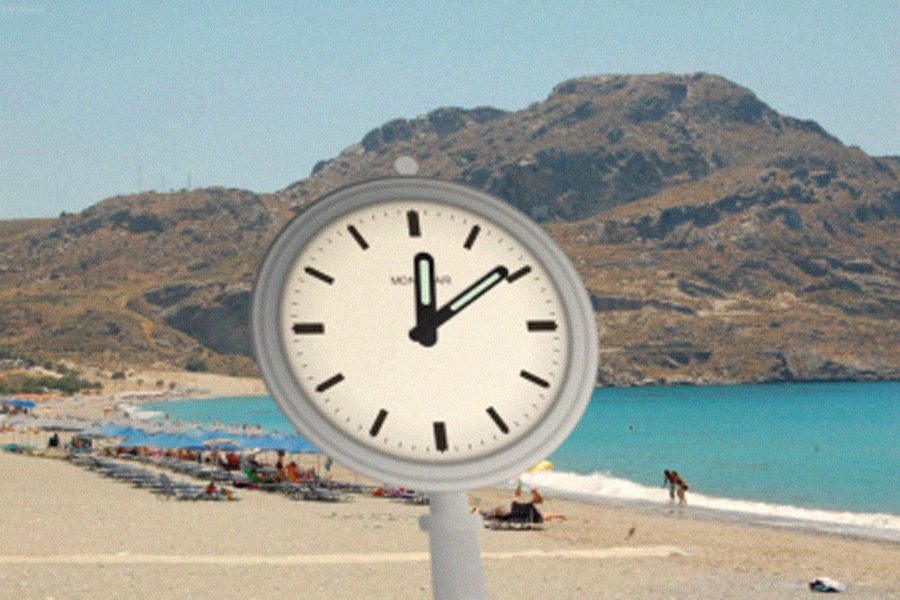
{"hour": 12, "minute": 9}
